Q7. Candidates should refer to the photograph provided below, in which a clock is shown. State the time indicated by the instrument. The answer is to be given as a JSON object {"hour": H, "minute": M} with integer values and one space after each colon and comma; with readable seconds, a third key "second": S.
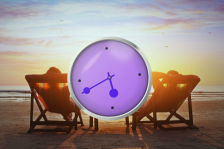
{"hour": 5, "minute": 41}
